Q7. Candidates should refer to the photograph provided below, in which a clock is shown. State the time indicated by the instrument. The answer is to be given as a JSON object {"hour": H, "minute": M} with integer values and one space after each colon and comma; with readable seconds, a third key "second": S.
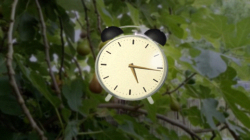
{"hour": 5, "minute": 16}
